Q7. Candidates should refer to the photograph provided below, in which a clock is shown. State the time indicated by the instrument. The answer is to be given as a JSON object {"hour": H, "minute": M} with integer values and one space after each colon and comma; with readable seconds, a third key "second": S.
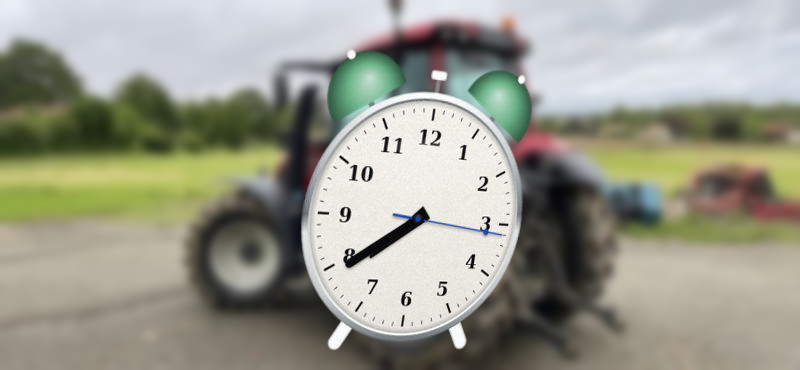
{"hour": 7, "minute": 39, "second": 16}
